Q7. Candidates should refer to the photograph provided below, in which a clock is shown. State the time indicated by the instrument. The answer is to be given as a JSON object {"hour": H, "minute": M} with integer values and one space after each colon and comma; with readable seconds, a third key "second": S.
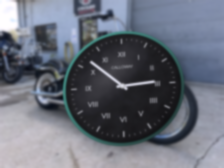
{"hour": 2, "minute": 52}
